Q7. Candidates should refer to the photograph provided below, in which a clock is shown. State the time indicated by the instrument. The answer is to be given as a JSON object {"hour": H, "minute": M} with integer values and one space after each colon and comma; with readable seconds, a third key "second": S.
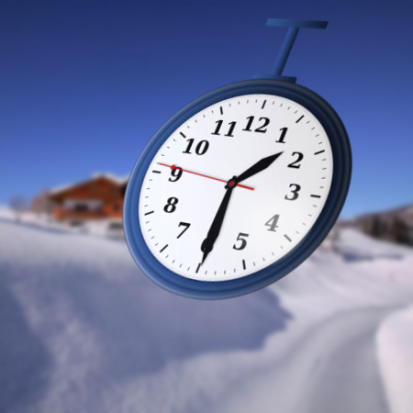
{"hour": 1, "minute": 29, "second": 46}
